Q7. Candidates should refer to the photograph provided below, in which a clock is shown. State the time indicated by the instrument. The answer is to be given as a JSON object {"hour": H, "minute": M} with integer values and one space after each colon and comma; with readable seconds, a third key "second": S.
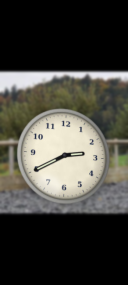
{"hour": 2, "minute": 40}
